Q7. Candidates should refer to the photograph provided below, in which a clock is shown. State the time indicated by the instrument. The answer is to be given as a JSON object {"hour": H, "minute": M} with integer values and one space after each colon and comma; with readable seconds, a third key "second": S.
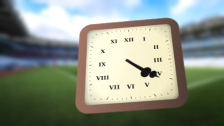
{"hour": 4, "minute": 21}
